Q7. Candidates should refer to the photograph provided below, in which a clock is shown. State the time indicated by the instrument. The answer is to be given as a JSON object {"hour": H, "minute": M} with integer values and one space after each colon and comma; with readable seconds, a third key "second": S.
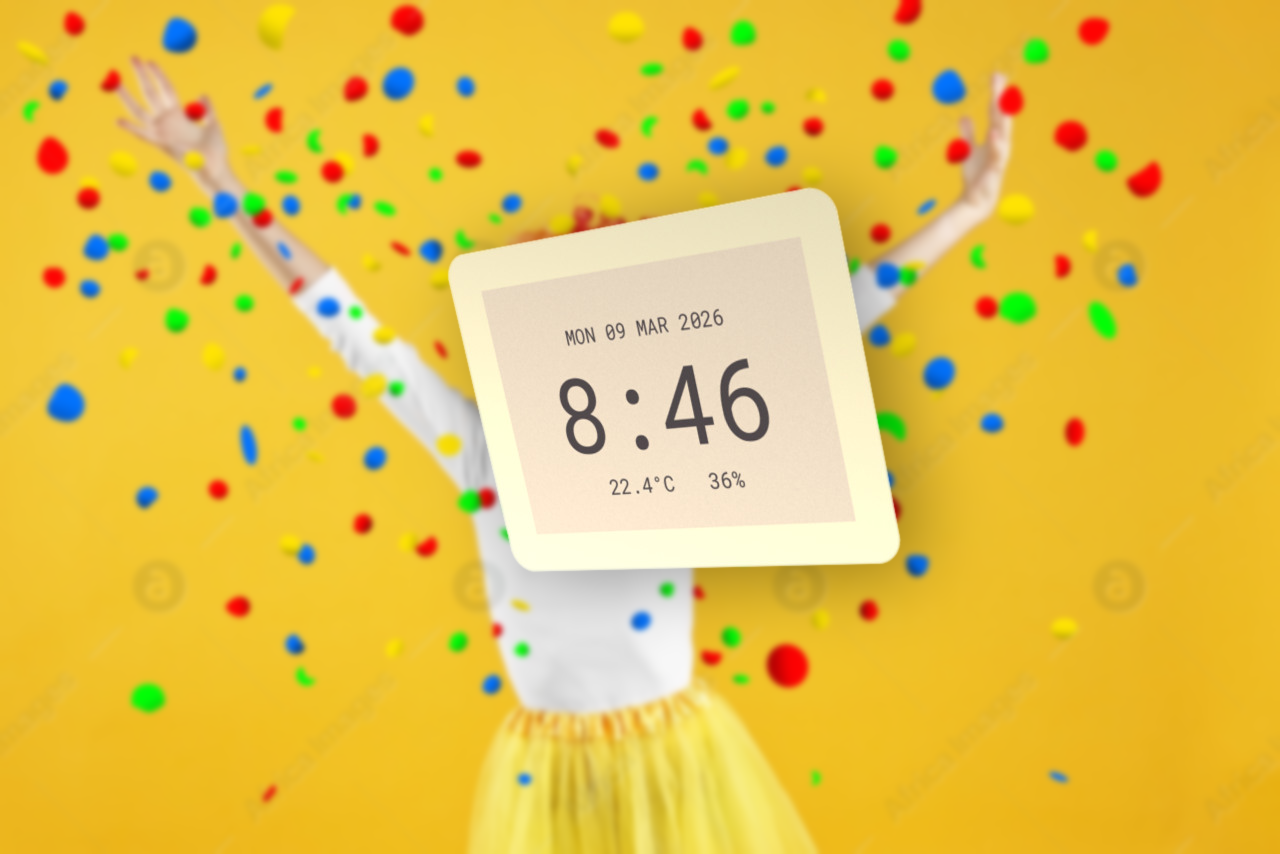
{"hour": 8, "minute": 46}
